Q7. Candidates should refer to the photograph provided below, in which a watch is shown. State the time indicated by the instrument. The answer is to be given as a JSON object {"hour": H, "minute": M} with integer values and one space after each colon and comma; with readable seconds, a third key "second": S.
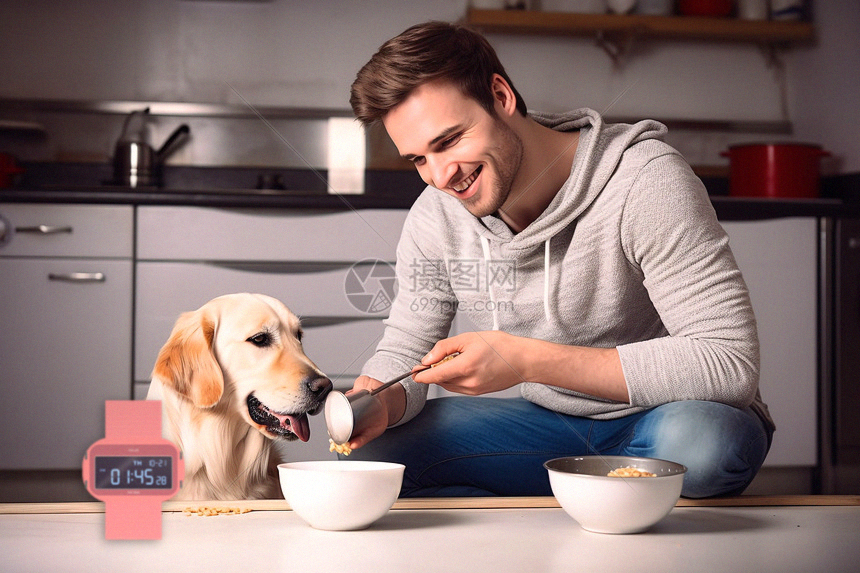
{"hour": 1, "minute": 45}
